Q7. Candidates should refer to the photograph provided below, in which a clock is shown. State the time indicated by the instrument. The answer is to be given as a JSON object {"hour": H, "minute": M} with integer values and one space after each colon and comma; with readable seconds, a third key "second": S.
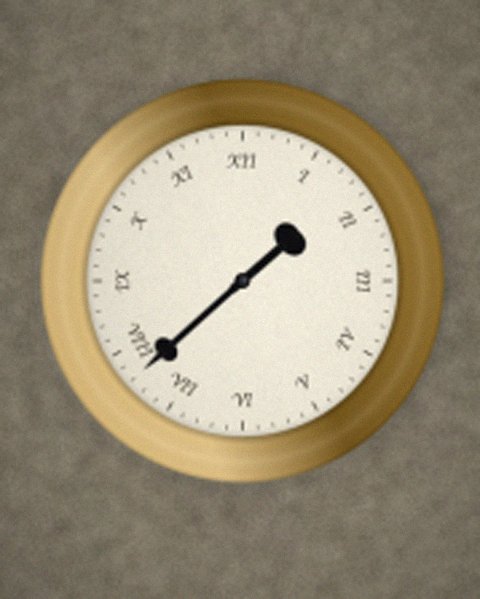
{"hour": 1, "minute": 38}
